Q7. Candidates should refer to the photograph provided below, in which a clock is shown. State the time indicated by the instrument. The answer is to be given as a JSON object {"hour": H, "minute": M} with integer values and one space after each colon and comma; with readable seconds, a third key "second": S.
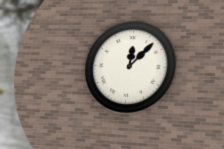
{"hour": 12, "minute": 7}
